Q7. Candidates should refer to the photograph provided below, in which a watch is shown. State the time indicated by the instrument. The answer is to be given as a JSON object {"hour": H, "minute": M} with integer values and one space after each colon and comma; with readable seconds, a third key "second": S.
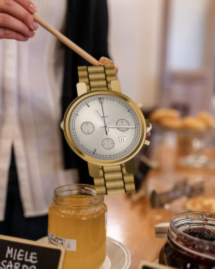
{"hour": 11, "minute": 16}
